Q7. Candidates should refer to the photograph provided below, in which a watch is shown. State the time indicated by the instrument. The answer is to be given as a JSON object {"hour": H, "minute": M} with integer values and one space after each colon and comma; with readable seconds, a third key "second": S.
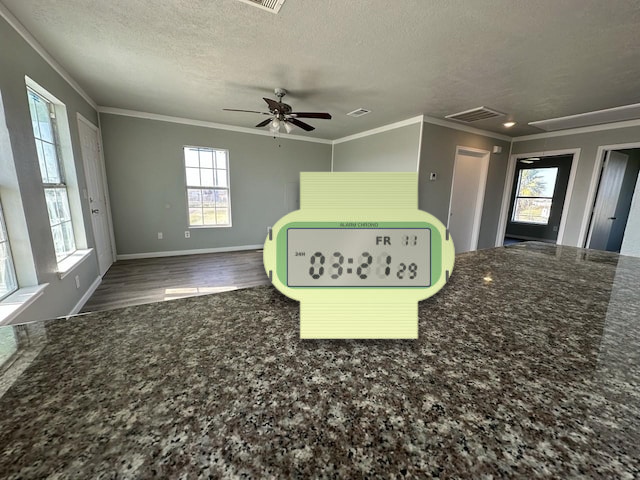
{"hour": 3, "minute": 21, "second": 29}
